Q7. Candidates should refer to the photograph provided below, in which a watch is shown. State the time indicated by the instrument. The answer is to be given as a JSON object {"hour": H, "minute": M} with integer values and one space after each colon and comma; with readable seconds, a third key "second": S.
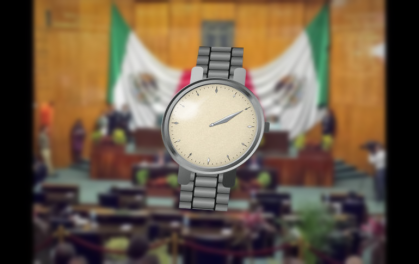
{"hour": 2, "minute": 10}
